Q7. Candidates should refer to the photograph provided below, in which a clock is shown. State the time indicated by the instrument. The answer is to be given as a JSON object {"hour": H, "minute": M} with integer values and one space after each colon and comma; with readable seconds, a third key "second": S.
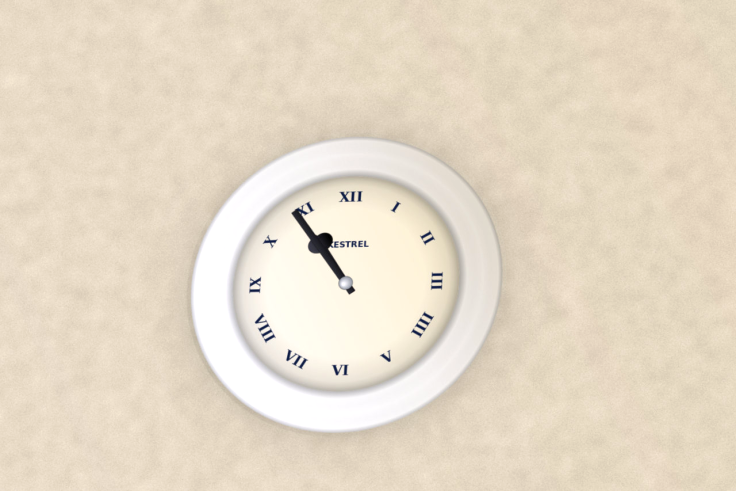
{"hour": 10, "minute": 54}
